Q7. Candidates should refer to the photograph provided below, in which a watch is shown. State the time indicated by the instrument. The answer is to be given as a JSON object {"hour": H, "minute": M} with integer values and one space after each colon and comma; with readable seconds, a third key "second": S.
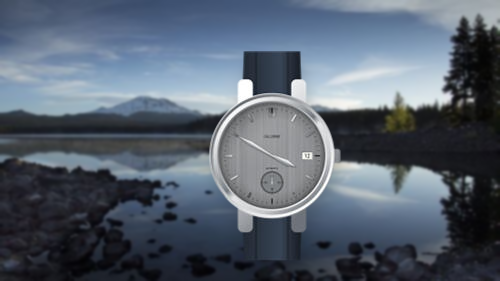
{"hour": 3, "minute": 50}
